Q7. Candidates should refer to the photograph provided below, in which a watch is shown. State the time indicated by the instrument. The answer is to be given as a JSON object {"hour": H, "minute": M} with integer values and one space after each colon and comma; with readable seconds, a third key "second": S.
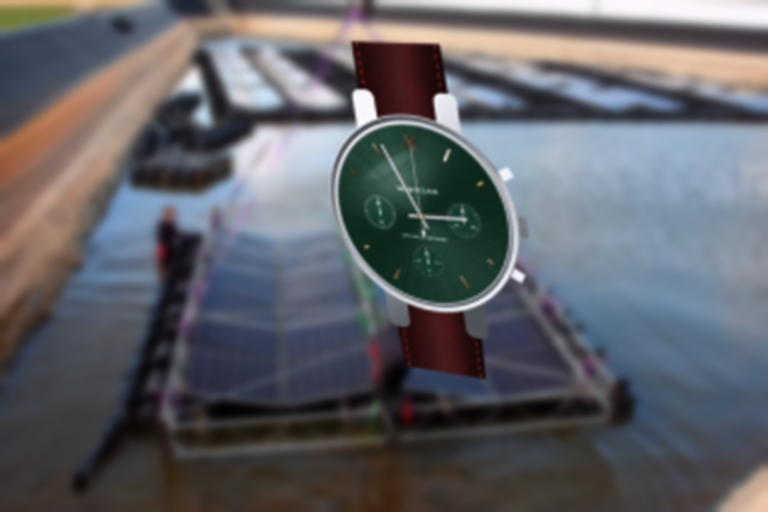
{"hour": 2, "minute": 56}
